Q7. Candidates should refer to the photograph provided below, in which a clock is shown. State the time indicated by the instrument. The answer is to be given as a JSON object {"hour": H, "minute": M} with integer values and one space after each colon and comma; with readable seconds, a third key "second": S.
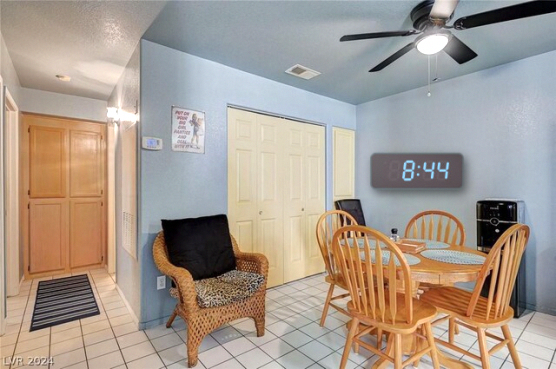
{"hour": 8, "minute": 44}
